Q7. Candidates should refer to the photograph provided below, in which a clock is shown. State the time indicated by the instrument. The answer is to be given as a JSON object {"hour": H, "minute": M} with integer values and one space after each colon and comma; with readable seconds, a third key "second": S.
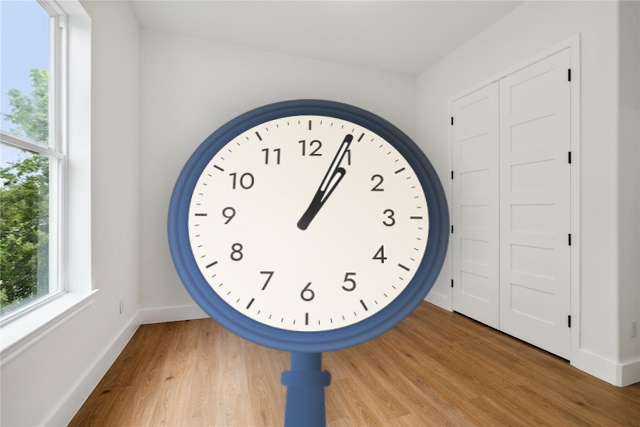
{"hour": 1, "minute": 4}
